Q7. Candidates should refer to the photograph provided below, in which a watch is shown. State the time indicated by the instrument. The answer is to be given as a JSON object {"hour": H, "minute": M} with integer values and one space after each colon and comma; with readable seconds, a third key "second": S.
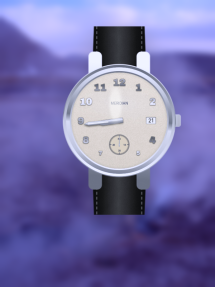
{"hour": 8, "minute": 44}
